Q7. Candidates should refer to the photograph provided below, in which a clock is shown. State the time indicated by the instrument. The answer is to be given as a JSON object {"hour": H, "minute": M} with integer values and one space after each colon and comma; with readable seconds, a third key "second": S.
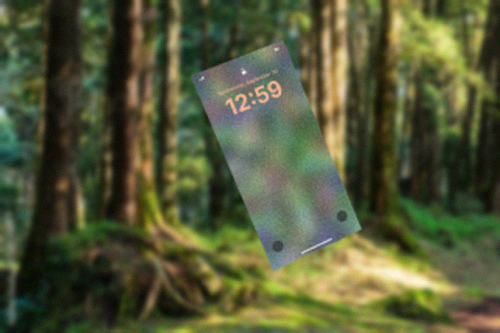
{"hour": 12, "minute": 59}
